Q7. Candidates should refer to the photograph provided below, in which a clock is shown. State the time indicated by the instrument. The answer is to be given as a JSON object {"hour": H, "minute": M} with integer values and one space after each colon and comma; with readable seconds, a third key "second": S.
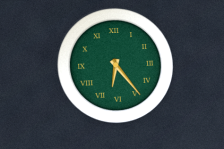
{"hour": 6, "minute": 24}
